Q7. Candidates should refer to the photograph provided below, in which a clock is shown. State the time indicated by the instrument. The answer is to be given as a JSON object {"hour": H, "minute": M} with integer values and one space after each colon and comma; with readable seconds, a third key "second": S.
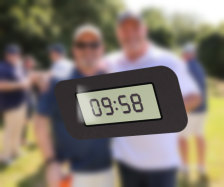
{"hour": 9, "minute": 58}
